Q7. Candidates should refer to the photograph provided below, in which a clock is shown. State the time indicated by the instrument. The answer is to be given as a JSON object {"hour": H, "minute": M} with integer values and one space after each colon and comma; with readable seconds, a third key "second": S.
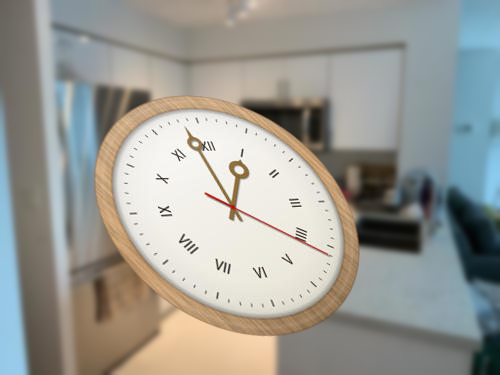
{"hour": 12, "minute": 58, "second": 21}
